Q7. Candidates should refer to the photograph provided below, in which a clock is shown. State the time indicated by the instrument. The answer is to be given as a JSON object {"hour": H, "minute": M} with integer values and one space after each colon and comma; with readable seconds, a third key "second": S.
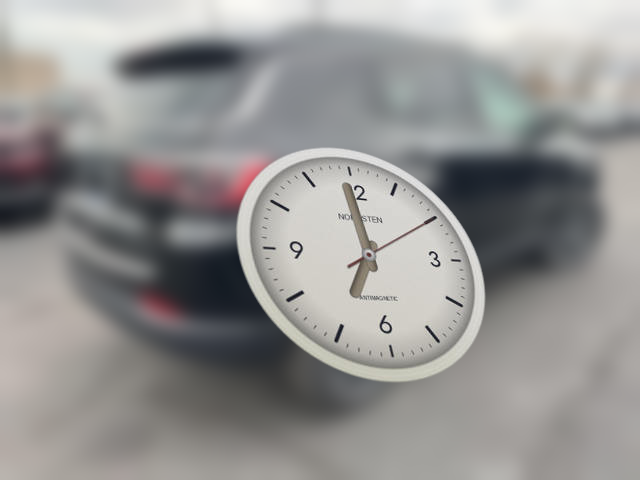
{"hour": 6, "minute": 59, "second": 10}
